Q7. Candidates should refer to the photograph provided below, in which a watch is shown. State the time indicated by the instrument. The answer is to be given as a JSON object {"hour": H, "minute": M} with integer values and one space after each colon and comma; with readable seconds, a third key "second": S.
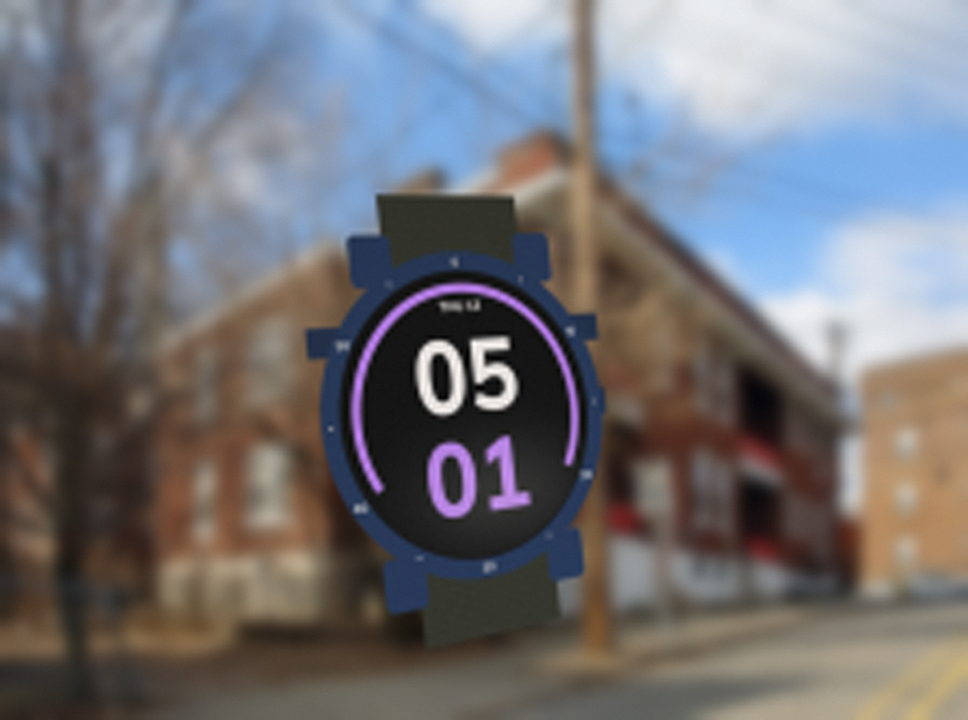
{"hour": 5, "minute": 1}
